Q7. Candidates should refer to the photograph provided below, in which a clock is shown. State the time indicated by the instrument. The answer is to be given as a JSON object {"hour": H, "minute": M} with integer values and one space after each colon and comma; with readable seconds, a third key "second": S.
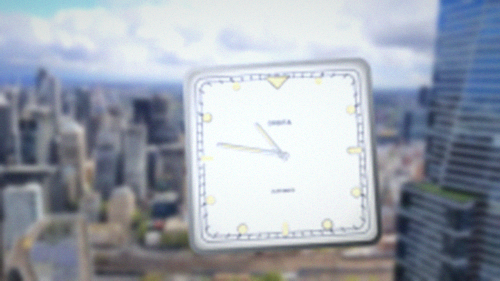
{"hour": 10, "minute": 47}
